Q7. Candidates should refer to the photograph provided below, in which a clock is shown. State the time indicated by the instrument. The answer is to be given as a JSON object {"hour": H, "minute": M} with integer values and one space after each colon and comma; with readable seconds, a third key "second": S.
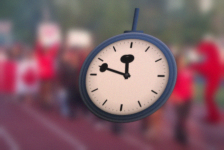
{"hour": 11, "minute": 48}
